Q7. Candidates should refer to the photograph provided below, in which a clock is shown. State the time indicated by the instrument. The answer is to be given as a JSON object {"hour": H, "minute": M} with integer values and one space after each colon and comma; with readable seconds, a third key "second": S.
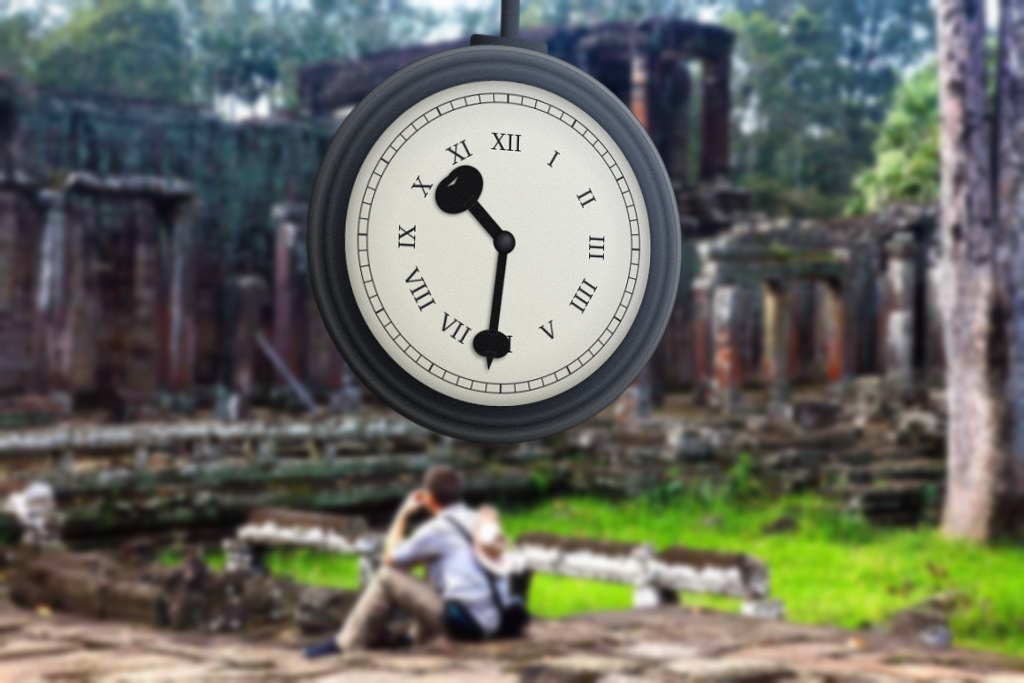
{"hour": 10, "minute": 31}
